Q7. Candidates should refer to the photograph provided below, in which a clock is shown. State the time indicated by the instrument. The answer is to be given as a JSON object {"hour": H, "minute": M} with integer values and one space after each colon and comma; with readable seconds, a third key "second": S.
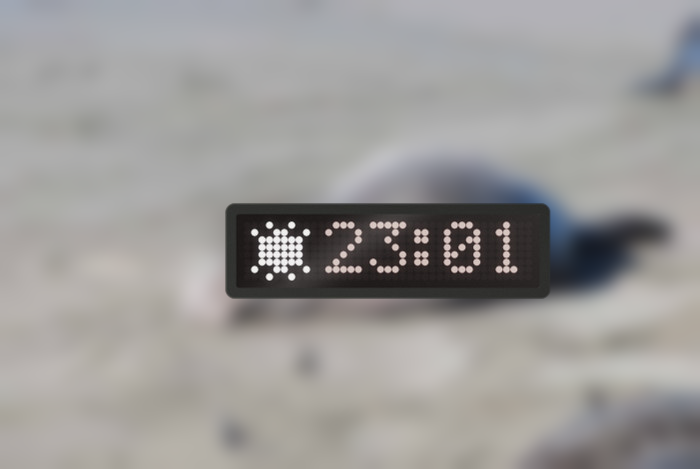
{"hour": 23, "minute": 1}
